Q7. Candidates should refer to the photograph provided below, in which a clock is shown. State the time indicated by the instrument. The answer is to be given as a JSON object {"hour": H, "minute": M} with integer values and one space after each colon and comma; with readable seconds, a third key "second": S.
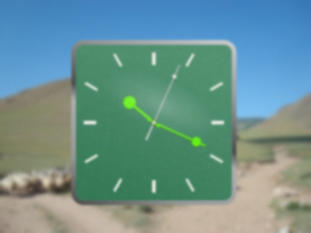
{"hour": 10, "minute": 19, "second": 4}
